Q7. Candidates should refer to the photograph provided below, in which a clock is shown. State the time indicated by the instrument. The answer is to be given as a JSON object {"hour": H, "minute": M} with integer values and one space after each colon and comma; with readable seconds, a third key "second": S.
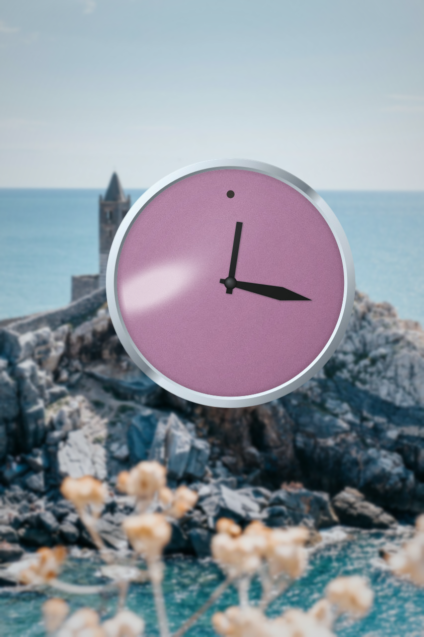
{"hour": 12, "minute": 17}
